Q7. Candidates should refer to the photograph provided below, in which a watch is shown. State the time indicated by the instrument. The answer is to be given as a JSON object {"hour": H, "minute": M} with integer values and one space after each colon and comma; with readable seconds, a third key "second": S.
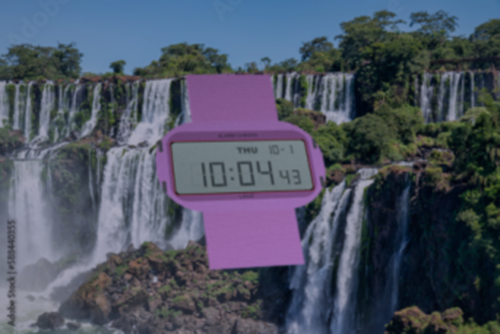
{"hour": 10, "minute": 4, "second": 43}
